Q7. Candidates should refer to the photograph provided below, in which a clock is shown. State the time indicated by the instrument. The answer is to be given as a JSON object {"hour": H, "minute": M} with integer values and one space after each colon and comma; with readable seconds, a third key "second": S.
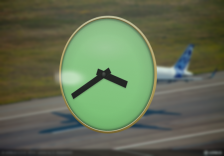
{"hour": 3, "minute": 40}
